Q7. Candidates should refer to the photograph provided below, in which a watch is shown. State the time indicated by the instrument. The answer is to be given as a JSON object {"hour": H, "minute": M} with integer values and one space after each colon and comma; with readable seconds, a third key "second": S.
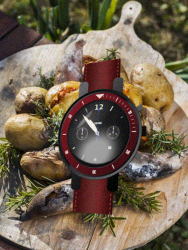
{"hour": 10, "minute": 53}
